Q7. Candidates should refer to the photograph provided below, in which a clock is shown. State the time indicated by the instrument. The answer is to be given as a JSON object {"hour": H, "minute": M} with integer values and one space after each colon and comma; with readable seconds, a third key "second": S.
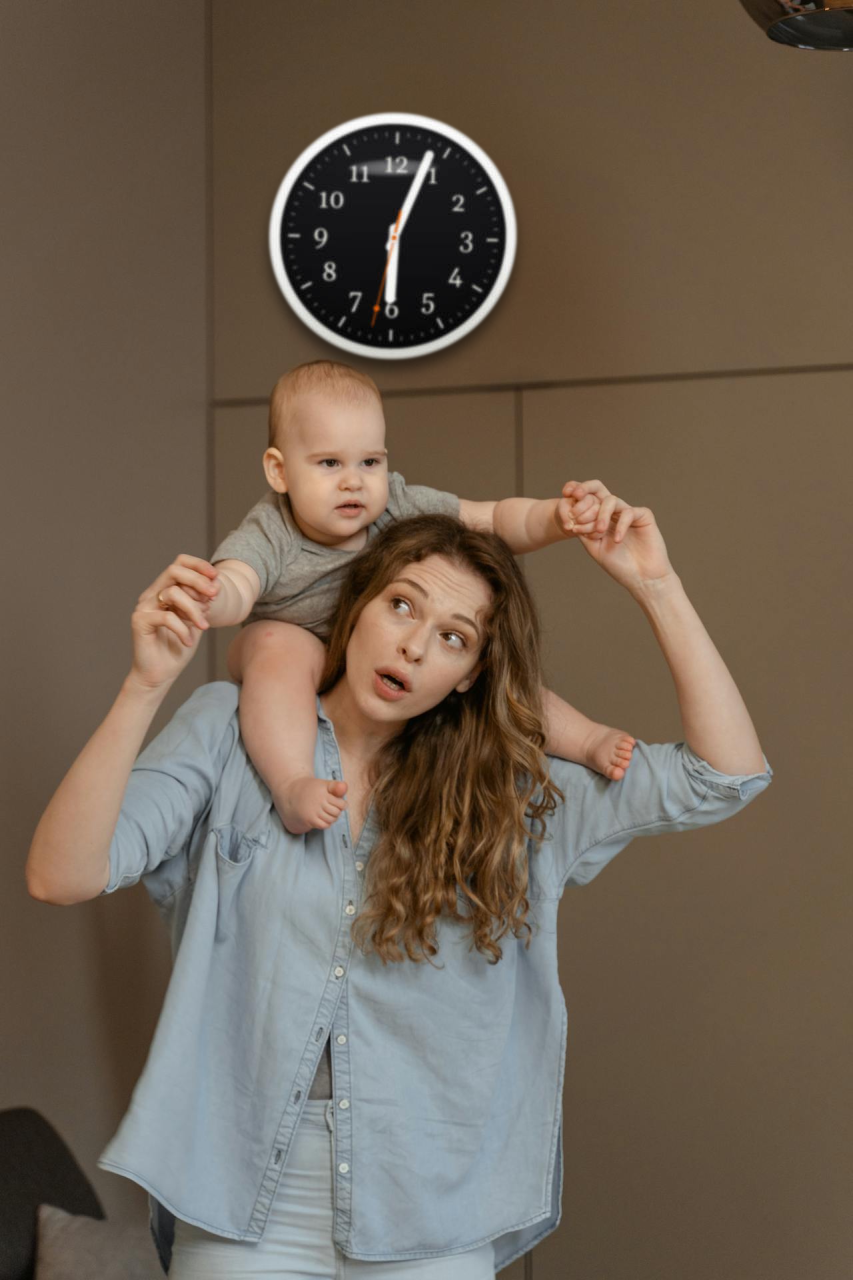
{"hour": 6, "minute": 3, "second": 32}
